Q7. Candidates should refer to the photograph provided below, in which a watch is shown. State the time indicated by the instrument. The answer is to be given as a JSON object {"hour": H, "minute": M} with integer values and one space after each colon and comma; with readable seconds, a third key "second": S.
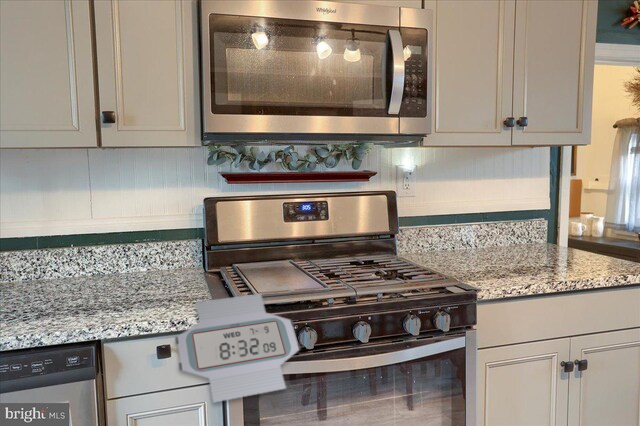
{"hour": 8, "minute": 32, "second": 9}
